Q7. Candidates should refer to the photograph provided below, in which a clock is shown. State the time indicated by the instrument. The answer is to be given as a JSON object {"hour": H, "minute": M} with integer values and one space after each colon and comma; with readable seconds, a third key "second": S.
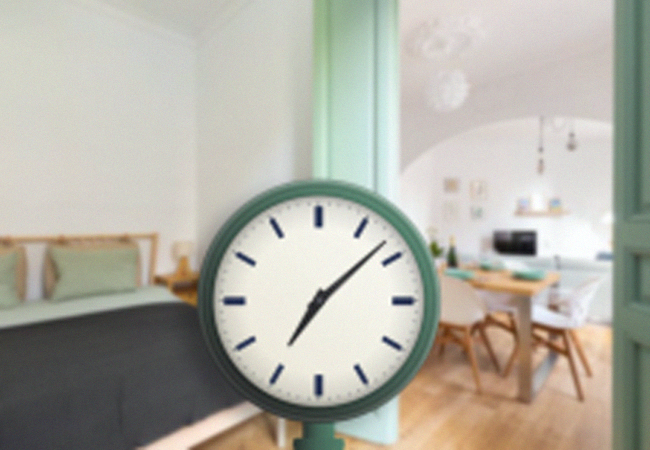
{"hour": 7, "minute": 8}
